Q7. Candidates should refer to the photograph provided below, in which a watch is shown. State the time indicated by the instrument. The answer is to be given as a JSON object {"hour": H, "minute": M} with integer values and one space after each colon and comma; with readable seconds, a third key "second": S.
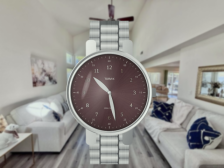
{"hour": 10, "minute": 28}
